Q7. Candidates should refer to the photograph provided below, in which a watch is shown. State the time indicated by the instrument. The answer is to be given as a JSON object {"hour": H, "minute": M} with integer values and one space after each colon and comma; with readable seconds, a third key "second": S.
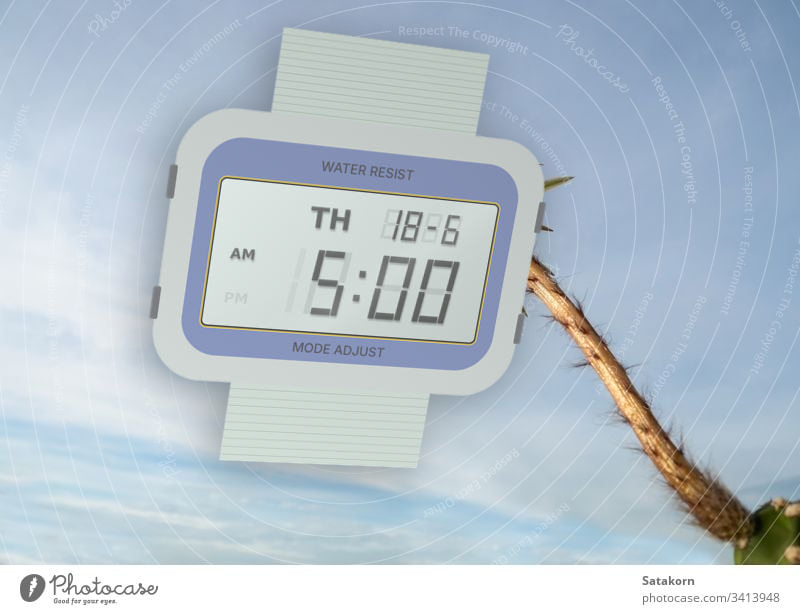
{"hour": 5, "minute": 0}
